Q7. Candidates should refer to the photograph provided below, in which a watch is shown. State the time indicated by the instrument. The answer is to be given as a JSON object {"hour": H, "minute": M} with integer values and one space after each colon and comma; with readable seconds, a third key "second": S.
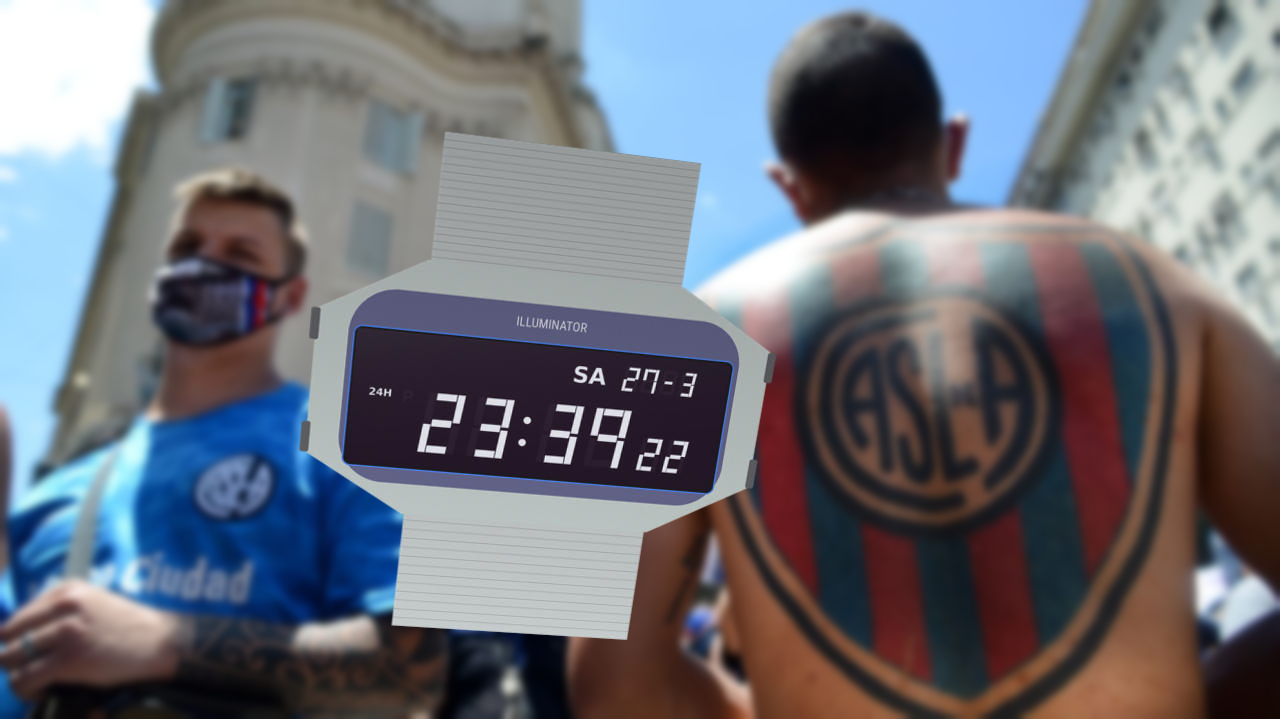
{"hour": 23, "minute": 39, "second": 22}
